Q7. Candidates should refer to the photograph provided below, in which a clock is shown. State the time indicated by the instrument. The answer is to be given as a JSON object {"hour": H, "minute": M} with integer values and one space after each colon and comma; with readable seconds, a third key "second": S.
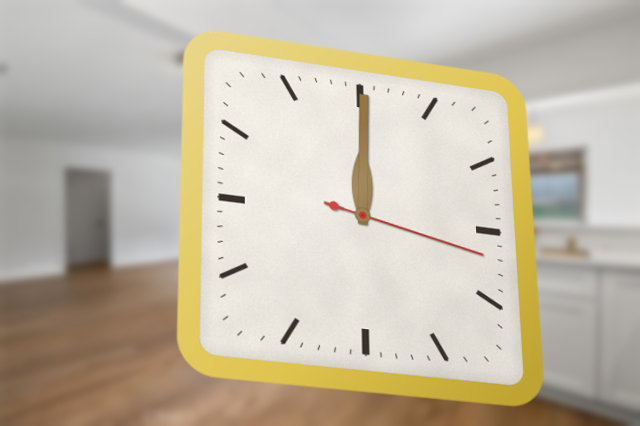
{"hour": 12, "minute": 0, "second": 17}
